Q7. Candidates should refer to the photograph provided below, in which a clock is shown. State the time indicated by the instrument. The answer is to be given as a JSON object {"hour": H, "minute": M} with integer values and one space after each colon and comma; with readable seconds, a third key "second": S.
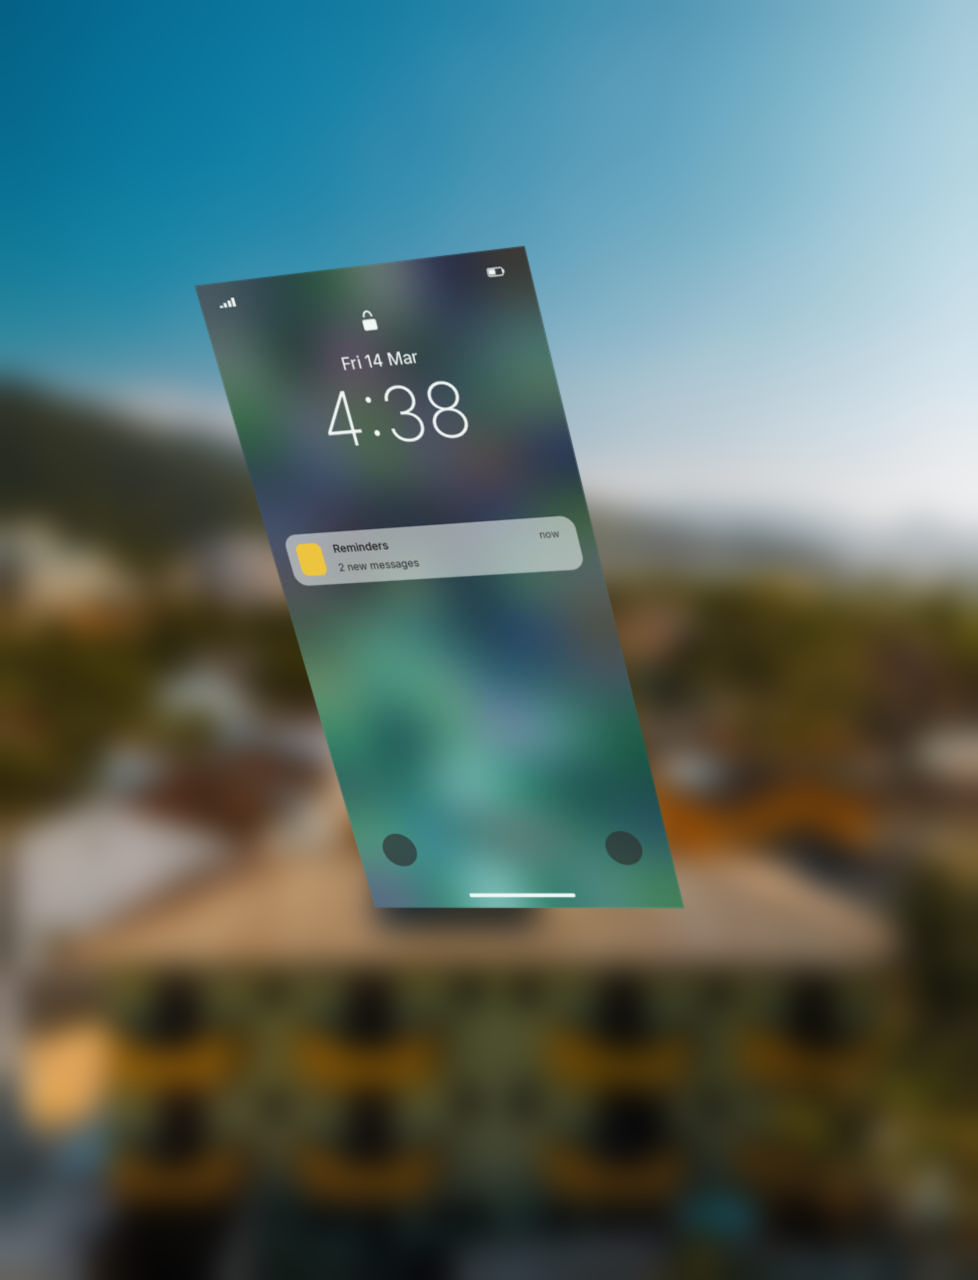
{"hour": 4, "minute": 38}
